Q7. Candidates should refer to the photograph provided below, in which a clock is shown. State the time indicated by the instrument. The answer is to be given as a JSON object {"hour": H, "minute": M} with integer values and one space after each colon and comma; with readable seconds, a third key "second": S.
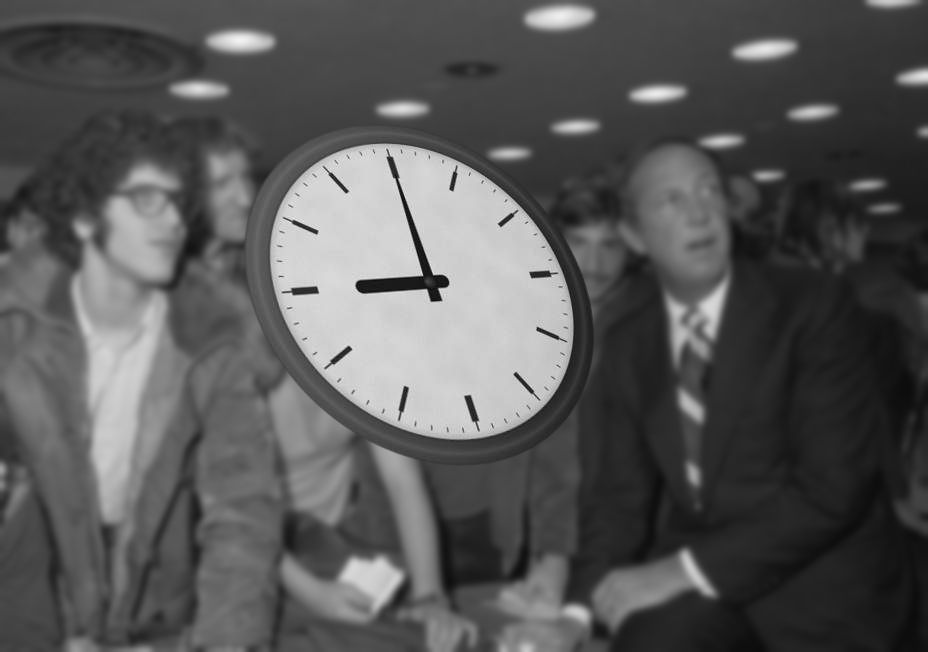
{"hour": 9, "minute": 0}
